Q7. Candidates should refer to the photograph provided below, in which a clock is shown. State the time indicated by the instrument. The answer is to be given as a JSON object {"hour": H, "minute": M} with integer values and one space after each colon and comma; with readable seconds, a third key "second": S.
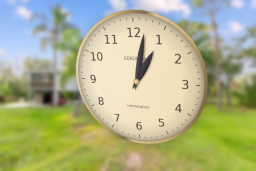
{"hour": 1, "minute": 2}
